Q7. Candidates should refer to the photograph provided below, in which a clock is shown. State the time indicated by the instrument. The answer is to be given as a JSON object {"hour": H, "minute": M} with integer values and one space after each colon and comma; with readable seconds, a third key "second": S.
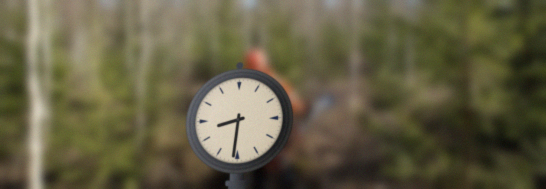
{"hour": 8, "minute": 31}
